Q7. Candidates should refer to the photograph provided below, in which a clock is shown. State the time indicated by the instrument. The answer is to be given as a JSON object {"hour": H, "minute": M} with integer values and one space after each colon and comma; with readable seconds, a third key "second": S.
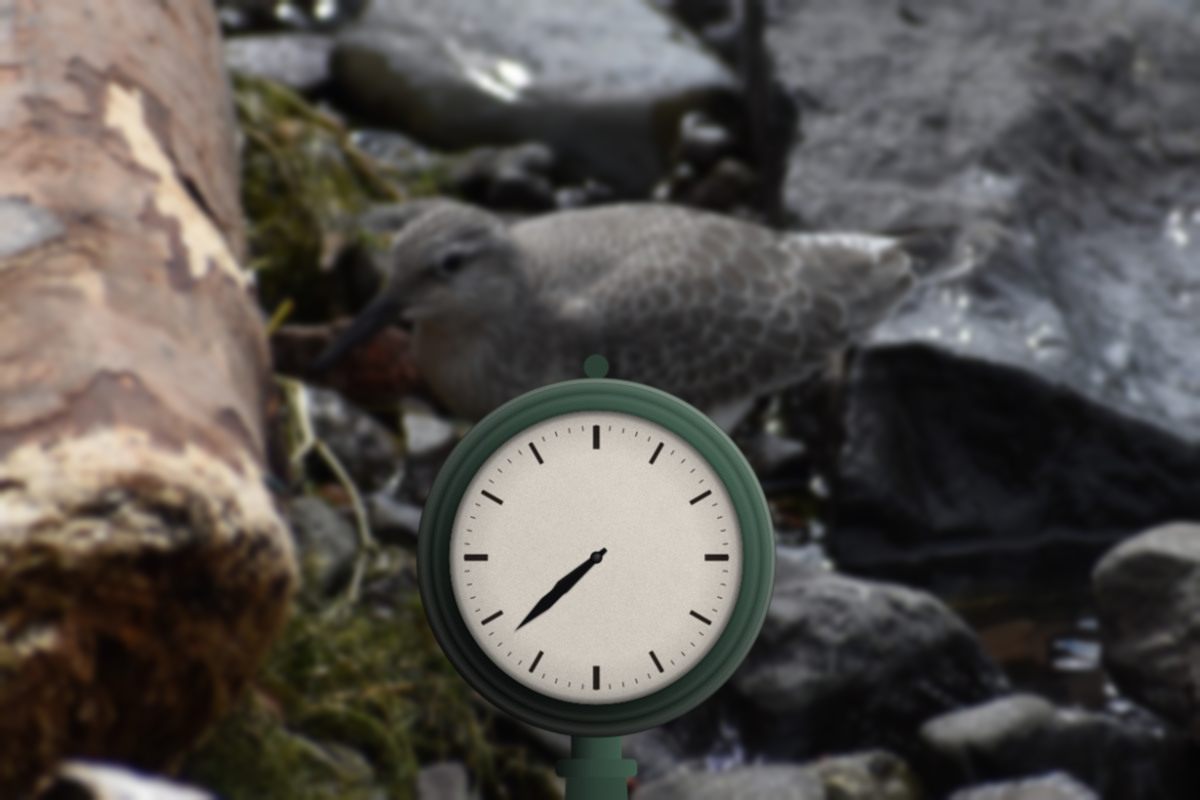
{"hour": 7, "minute": 38}
